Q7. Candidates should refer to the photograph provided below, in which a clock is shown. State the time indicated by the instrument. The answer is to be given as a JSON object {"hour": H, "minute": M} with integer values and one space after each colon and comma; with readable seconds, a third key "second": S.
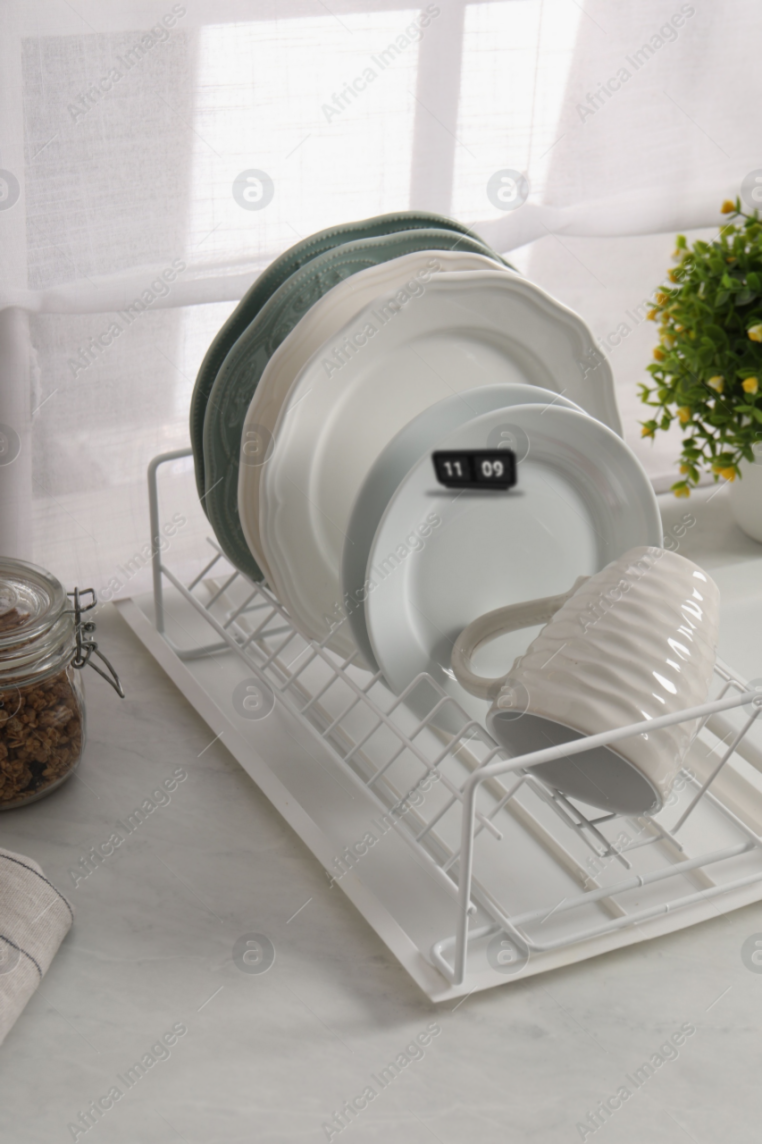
{"hour": 11, "minute": 9}
